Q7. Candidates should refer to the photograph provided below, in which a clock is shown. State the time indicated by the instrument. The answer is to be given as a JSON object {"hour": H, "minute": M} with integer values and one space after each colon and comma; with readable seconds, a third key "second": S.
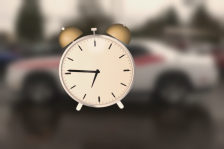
{"hour": 6, "minute": 46}
